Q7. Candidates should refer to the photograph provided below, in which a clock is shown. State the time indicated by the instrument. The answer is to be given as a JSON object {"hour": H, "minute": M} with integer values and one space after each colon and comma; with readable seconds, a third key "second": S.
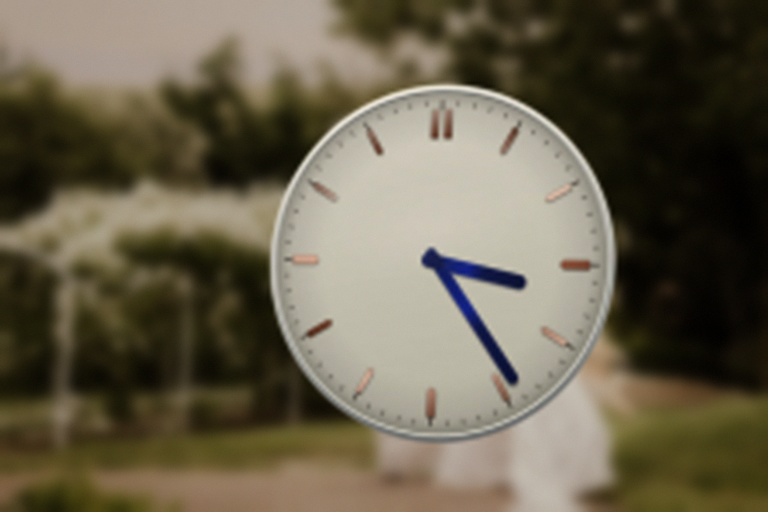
{"hour": 3, "minute": 24}
